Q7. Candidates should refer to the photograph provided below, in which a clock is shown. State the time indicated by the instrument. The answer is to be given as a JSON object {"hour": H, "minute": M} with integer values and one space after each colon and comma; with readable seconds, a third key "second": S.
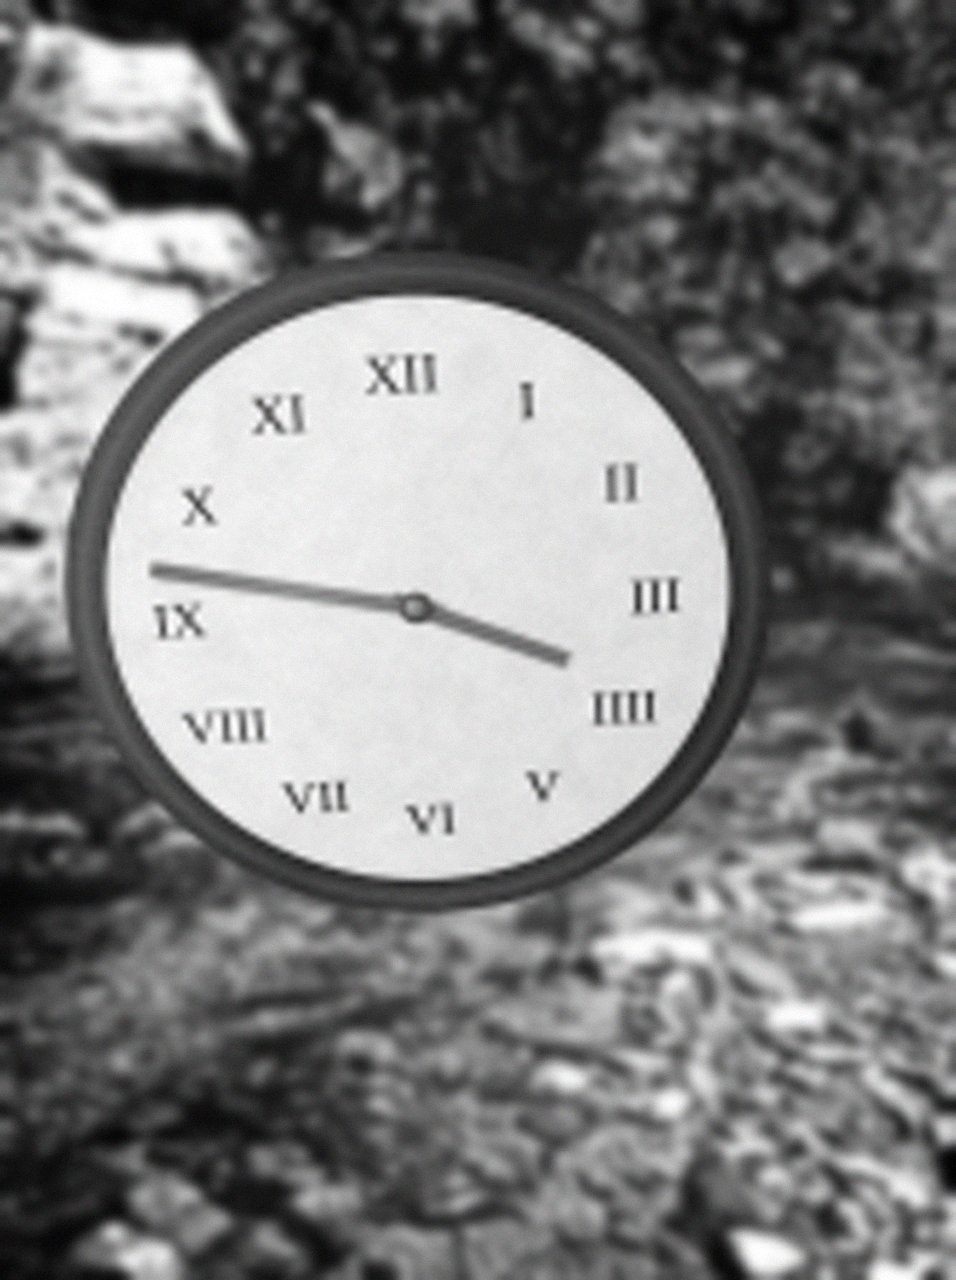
{"hour": 3, "minute": 47}
